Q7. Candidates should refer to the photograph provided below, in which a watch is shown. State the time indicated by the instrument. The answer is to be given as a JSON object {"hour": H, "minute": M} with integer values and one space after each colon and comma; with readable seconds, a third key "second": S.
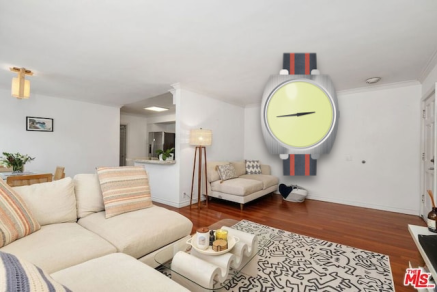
{"hour": 2, "minute": 44}
